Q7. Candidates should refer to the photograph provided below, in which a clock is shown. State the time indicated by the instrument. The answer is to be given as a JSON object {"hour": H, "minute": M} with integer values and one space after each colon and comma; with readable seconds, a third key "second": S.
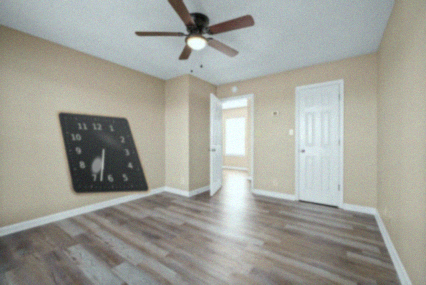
{"hour": 6, "minute": 33}
